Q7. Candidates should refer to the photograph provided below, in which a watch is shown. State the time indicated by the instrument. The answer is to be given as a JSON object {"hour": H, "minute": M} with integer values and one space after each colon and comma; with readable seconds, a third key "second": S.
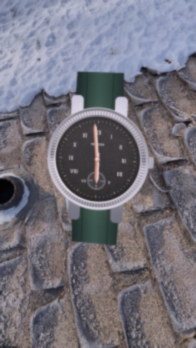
{"hour": 5, "minute": 59}
